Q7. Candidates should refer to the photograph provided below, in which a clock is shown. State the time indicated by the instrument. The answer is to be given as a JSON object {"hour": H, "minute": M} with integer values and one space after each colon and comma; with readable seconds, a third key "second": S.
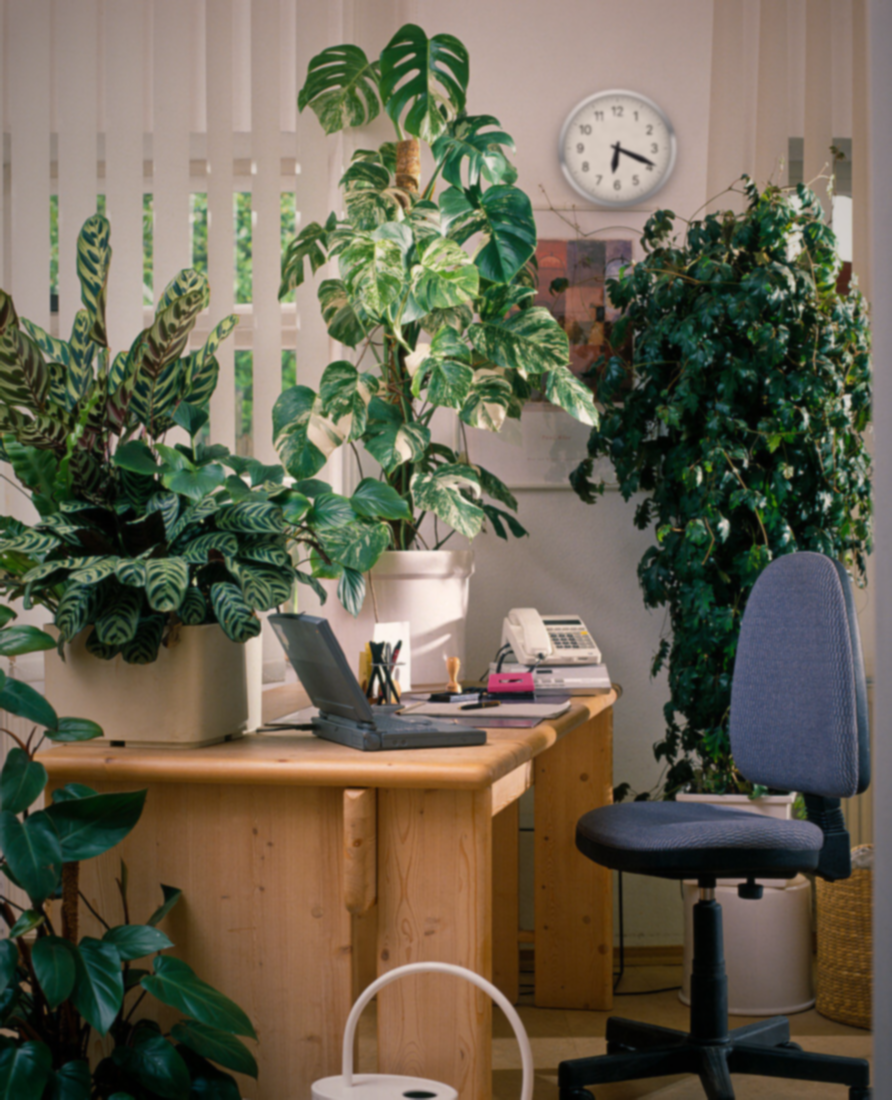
{"hour": 6, "minute": 19}
